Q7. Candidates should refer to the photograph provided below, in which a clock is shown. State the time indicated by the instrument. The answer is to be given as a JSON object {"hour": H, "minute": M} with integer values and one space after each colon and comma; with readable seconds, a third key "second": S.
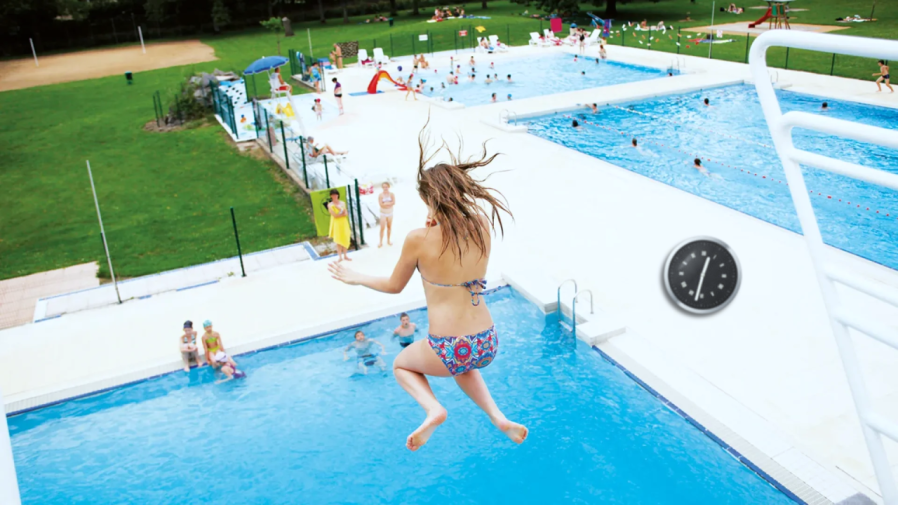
{"hour": 12, "minute": 32}
